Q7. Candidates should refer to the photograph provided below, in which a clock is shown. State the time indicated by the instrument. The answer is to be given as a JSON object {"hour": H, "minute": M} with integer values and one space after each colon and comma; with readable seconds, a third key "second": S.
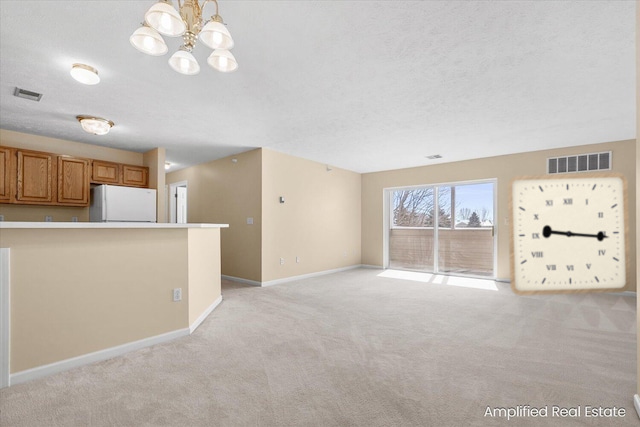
{"hour": 9, "minute": 16}
